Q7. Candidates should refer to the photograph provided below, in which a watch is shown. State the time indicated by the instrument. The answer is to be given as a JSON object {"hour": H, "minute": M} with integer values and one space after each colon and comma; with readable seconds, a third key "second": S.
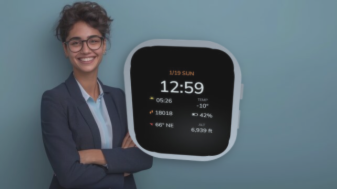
{"hour": 12, "minute": 59}
